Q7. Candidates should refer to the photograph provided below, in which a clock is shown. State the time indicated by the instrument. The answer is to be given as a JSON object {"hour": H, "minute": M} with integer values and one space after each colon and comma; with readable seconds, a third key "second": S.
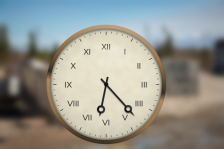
{"hour": 6, "minute": 23}
